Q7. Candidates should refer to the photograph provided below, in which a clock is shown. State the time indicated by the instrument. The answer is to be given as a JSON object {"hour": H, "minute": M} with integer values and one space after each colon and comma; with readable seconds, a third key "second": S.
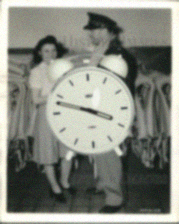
{"hour": 3, "minute": 48}
